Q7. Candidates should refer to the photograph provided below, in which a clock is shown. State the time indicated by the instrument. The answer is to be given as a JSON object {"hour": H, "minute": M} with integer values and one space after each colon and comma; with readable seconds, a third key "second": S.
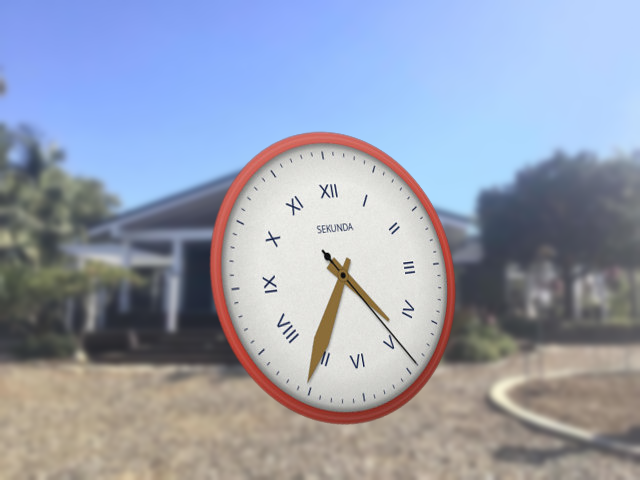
{"hour": 4, "minute": 35, "second": 24}
